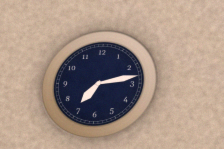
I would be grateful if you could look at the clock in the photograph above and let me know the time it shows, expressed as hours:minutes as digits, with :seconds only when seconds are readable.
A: 7:13
